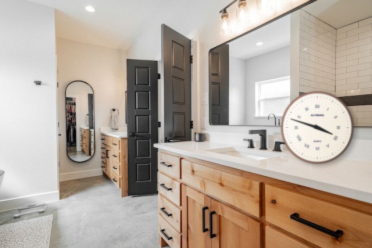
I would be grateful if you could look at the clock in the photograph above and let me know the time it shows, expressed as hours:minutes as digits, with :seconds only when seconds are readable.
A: 3:48
